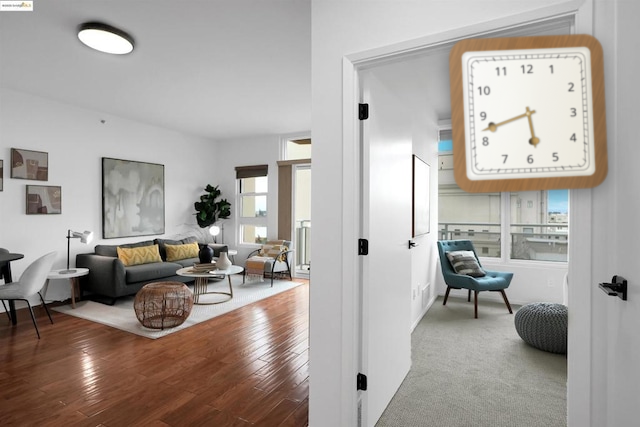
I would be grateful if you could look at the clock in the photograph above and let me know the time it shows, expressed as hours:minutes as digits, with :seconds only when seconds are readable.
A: 5:42
